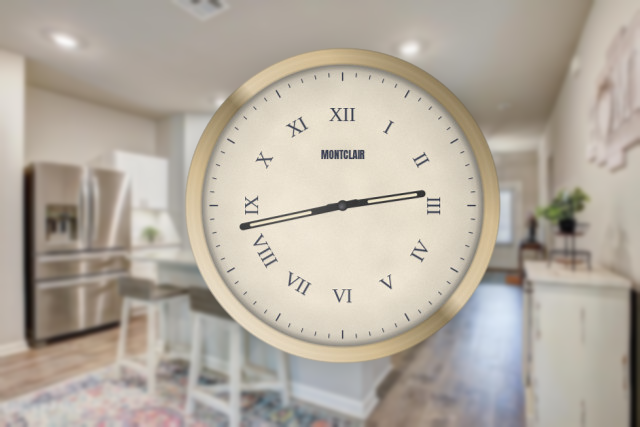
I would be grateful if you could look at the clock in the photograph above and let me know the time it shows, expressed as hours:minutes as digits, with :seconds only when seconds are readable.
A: 2:43
